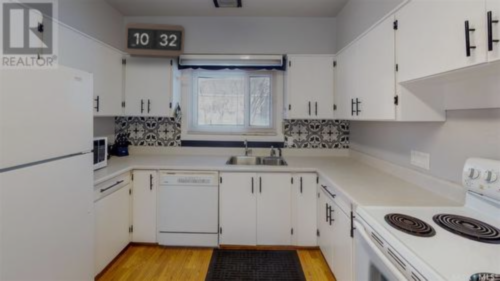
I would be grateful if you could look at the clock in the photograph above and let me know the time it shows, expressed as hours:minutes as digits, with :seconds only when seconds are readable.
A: 10:32
